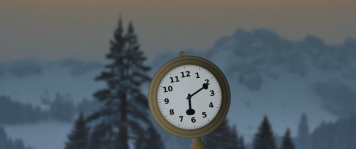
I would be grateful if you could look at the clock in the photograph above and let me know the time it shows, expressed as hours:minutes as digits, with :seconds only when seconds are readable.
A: 6:11
